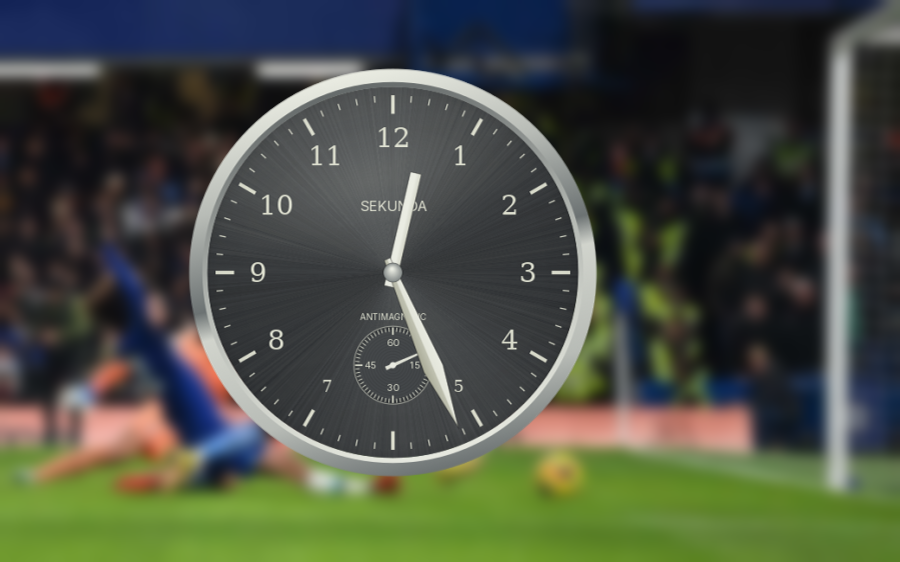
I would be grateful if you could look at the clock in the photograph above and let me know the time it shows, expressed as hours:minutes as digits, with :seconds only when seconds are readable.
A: 12:26:11
